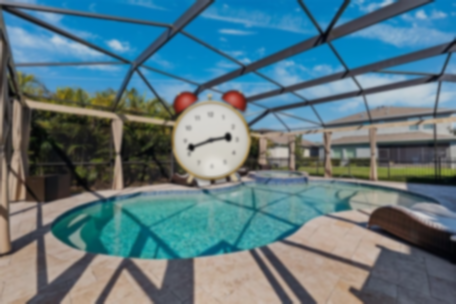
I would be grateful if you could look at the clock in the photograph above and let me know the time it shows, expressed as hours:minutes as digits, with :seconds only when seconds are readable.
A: 2:42
